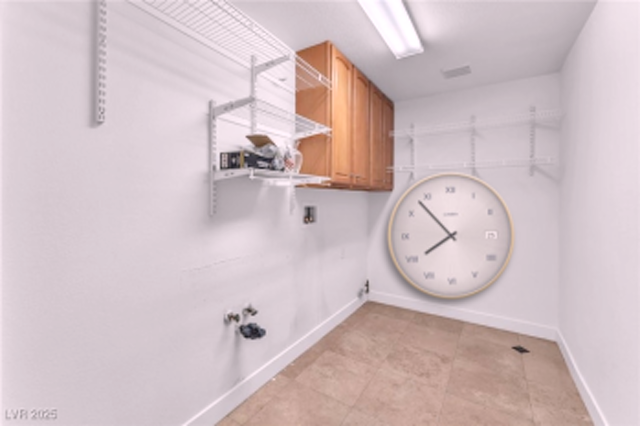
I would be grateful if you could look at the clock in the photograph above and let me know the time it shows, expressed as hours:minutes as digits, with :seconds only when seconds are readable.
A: 7:53
